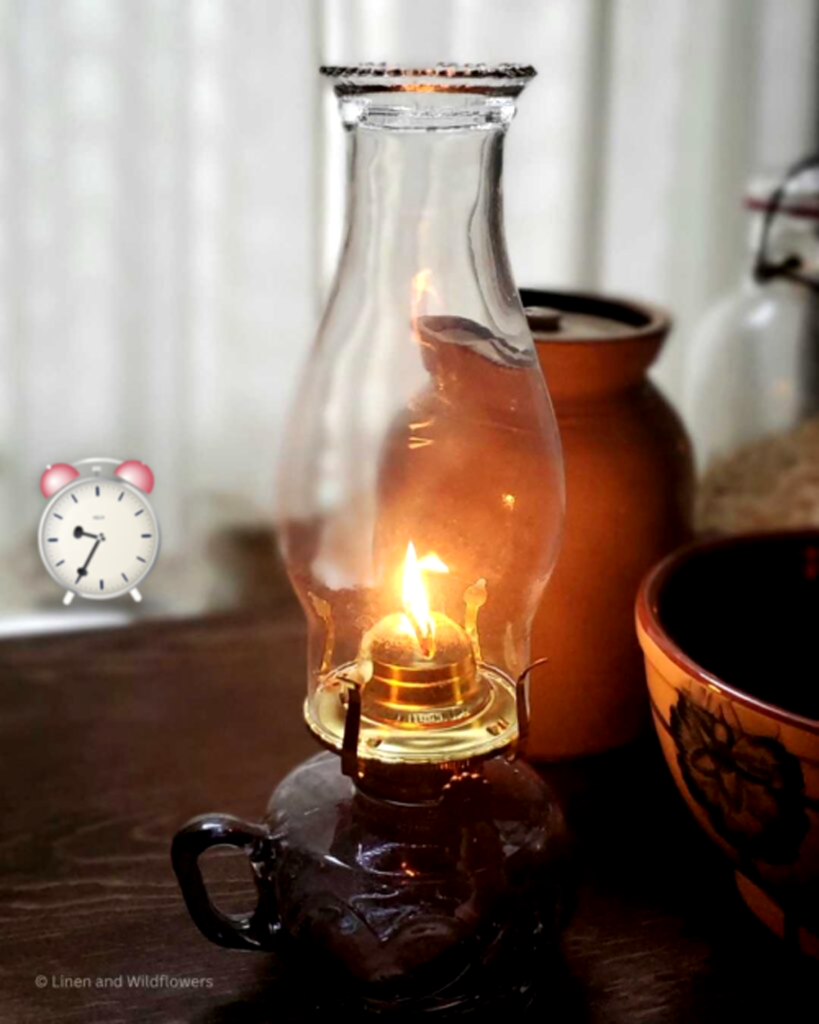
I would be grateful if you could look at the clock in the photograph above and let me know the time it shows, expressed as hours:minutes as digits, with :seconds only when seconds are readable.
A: 9:35
